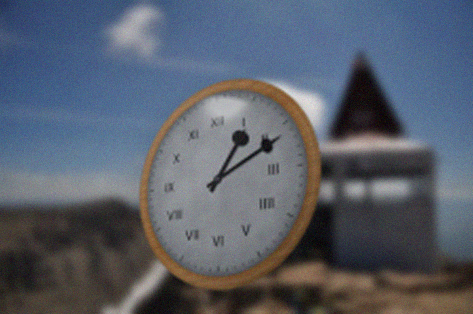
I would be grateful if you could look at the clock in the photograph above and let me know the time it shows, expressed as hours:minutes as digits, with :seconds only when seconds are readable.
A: 1:11
